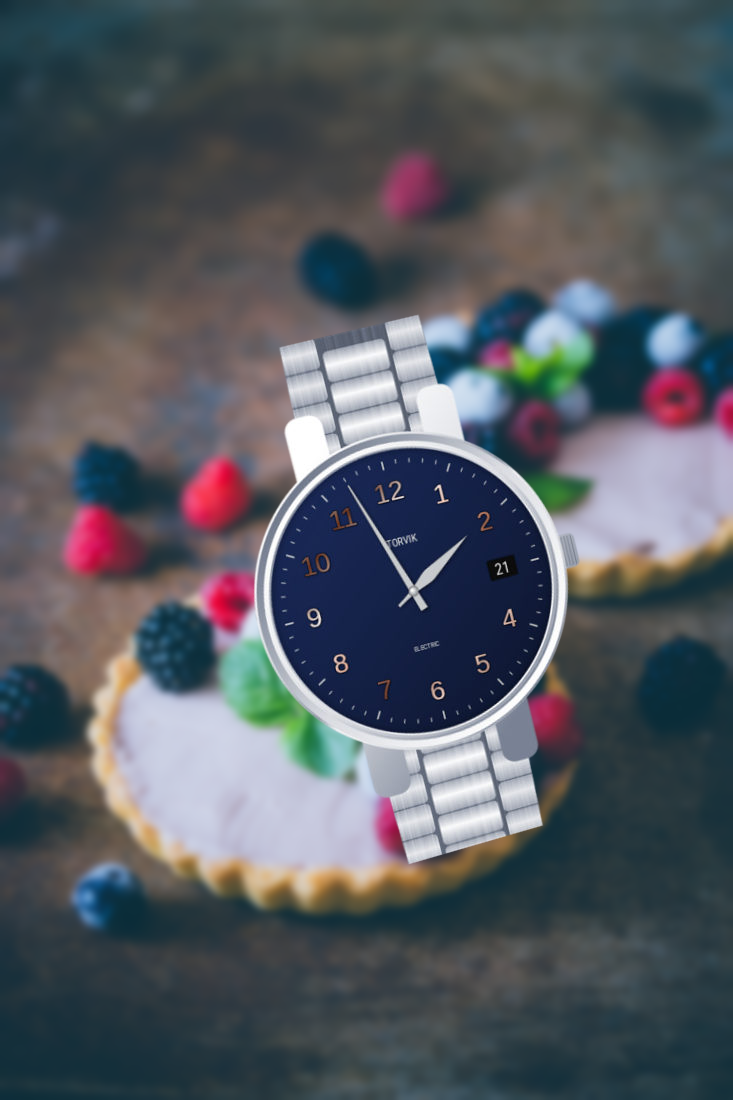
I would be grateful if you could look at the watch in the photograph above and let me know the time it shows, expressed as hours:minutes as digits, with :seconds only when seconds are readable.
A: 1:57
